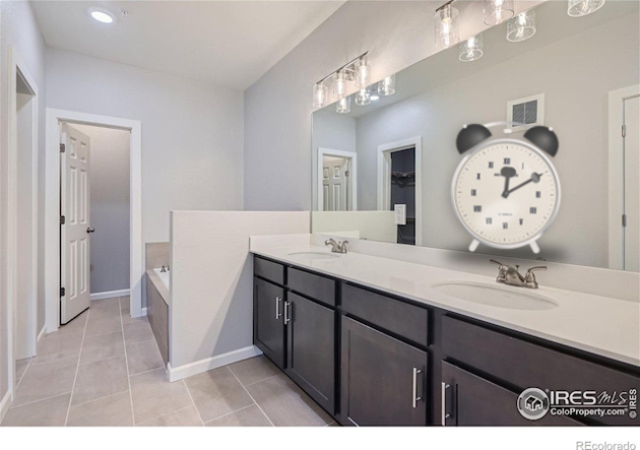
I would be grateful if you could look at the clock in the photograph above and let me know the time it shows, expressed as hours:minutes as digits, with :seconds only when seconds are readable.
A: 12:10
